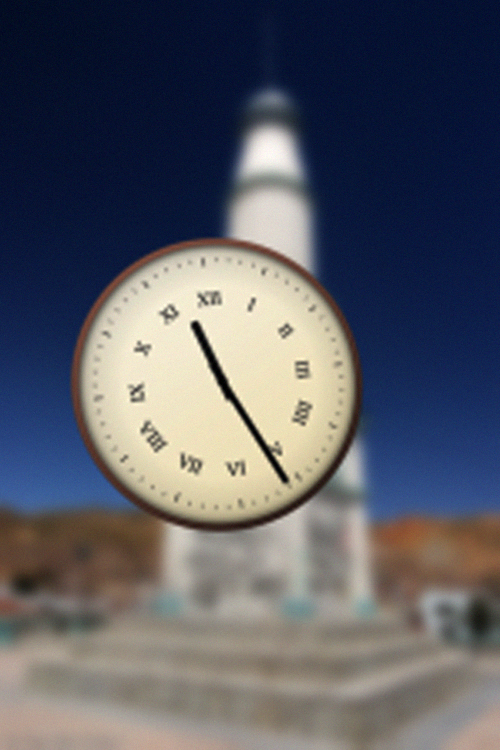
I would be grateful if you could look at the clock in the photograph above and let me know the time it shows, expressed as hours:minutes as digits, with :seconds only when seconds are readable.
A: 11:26
